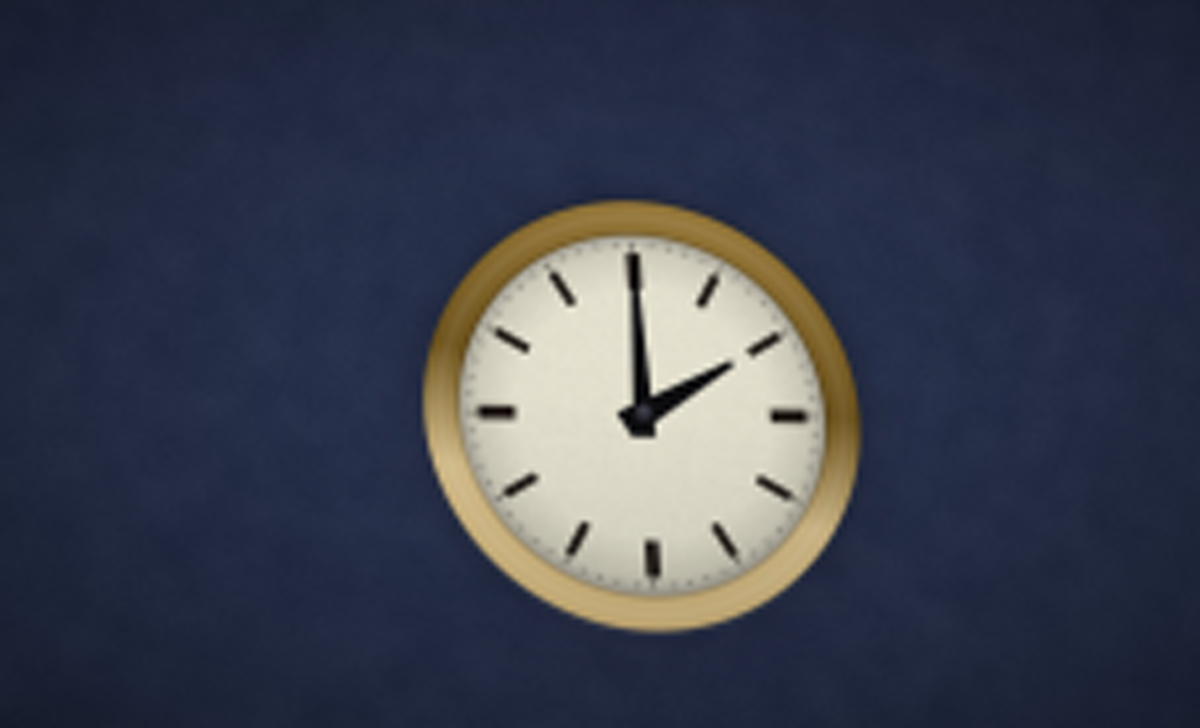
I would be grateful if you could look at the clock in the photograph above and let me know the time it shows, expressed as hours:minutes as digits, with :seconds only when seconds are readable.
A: 2:00
